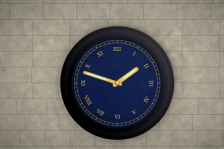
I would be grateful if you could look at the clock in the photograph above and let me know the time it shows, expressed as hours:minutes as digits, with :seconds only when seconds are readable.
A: 1:48
